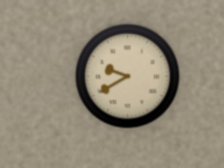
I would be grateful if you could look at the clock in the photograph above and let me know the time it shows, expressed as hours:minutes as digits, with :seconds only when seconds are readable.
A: 9:40
